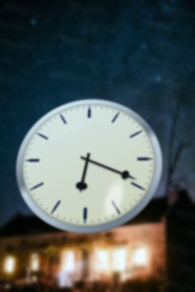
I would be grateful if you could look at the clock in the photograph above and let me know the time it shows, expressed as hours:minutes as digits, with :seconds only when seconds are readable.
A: 6:19
